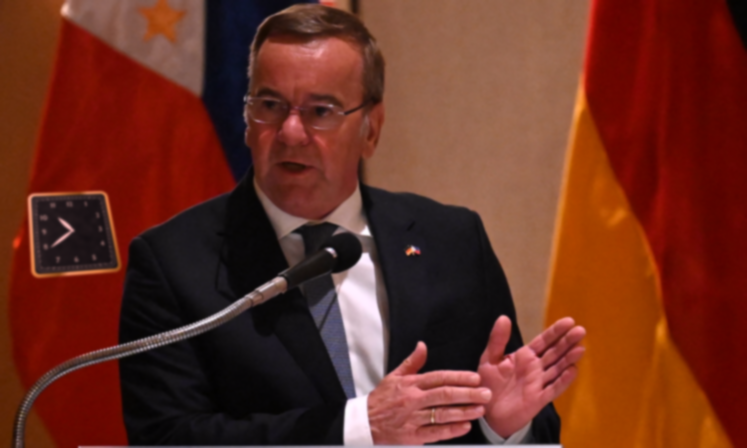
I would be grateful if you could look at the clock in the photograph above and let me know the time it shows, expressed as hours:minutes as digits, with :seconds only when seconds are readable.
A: 10:39
